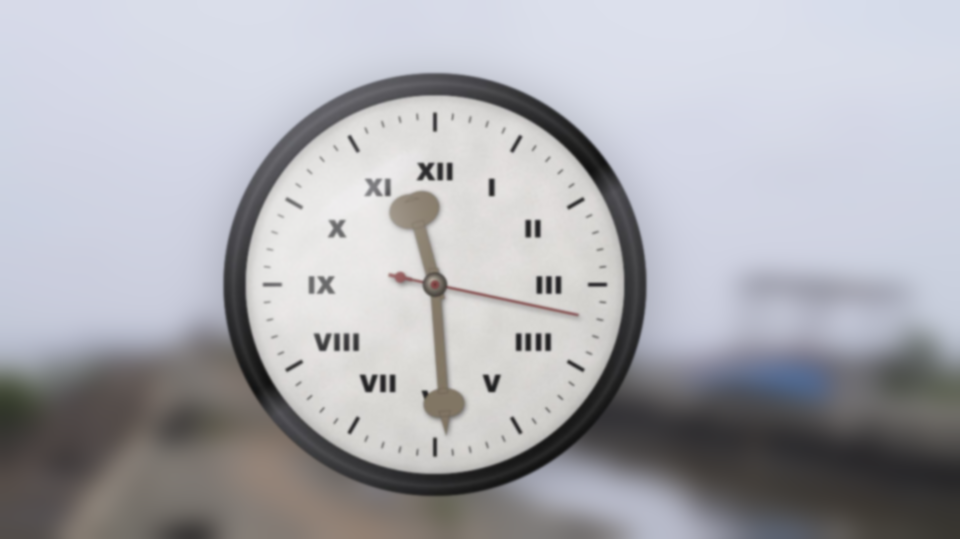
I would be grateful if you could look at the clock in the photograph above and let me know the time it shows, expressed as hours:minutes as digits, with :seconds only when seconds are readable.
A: 11:29:17
